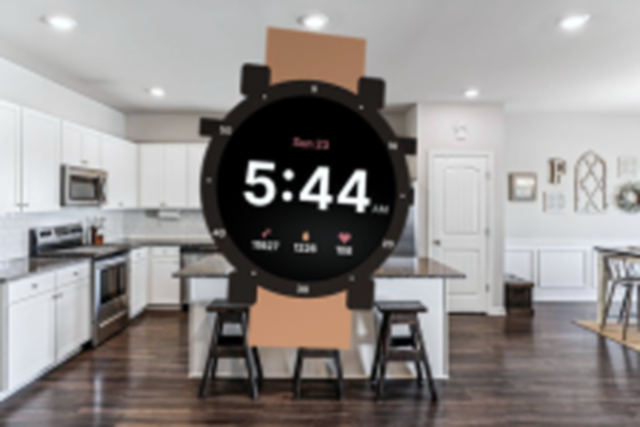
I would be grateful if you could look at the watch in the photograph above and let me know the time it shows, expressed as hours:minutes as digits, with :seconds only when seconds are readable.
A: 5:44
